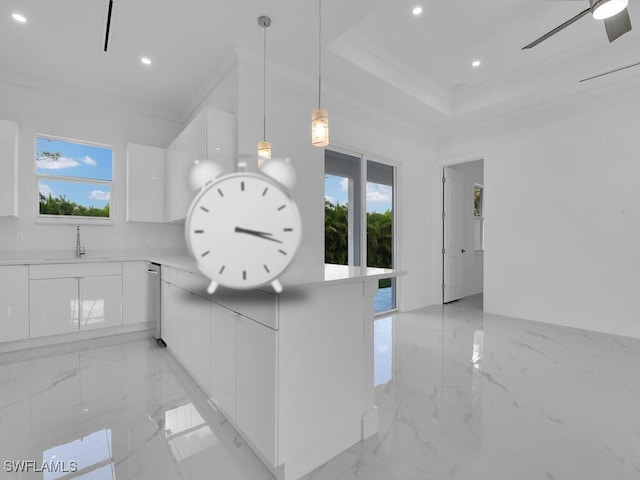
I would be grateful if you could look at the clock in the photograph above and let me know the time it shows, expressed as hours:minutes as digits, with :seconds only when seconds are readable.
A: 3:18
